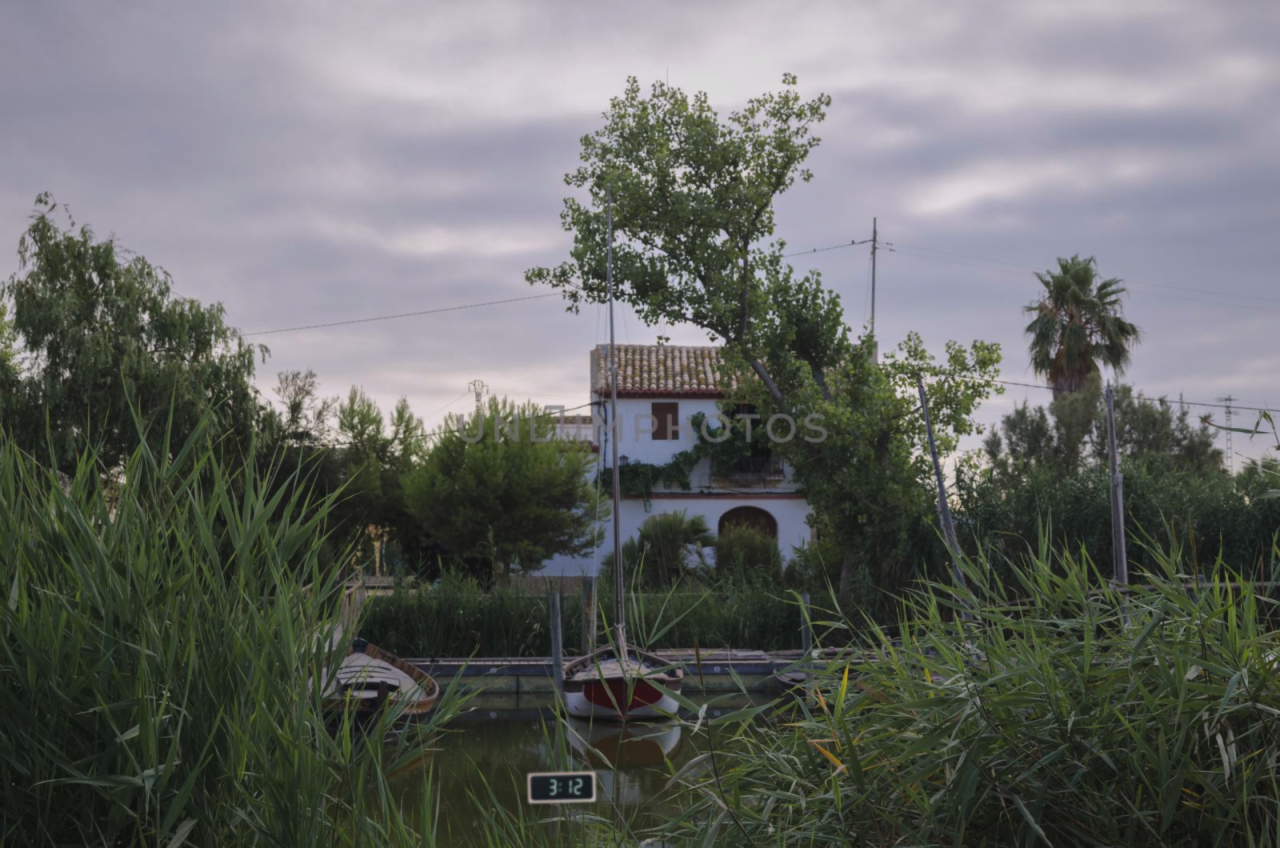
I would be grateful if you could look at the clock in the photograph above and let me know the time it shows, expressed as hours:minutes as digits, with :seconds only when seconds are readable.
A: 3:12
